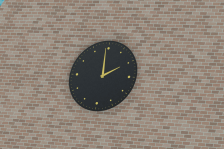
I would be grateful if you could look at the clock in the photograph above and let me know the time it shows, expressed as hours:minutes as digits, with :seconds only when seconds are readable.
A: 1:59
